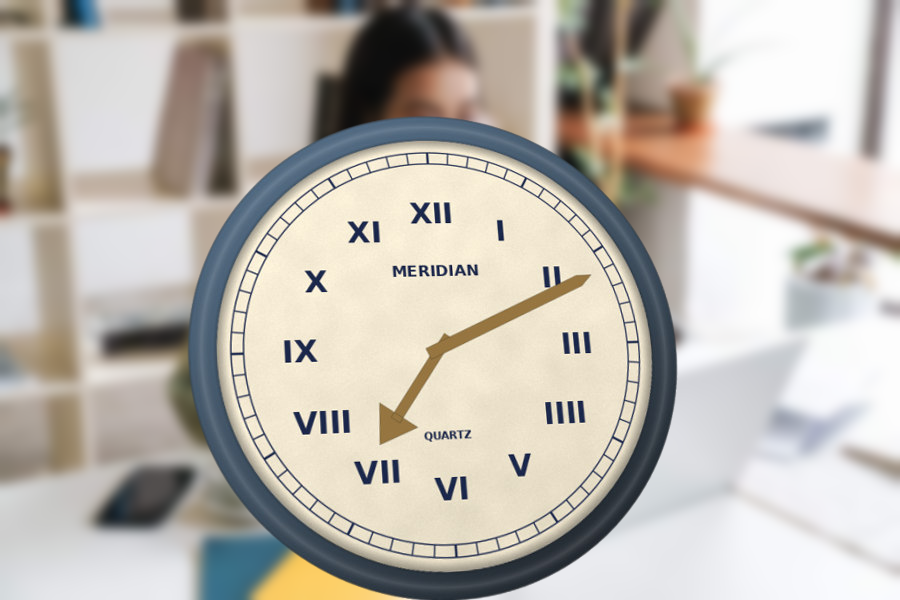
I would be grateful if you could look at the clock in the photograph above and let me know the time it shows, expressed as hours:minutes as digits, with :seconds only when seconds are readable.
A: 7:11
